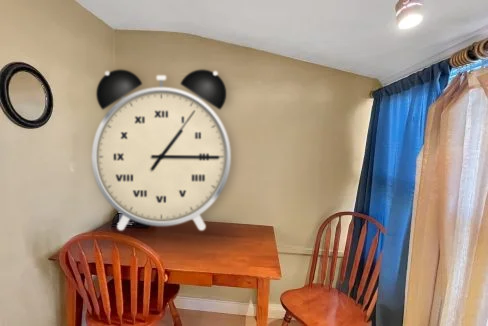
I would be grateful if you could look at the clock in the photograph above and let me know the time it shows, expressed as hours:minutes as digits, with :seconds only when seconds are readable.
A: 1:15:06
